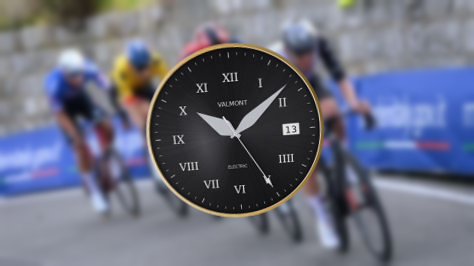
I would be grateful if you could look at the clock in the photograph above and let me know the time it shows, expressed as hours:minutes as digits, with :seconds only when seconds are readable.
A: 10:08:25
